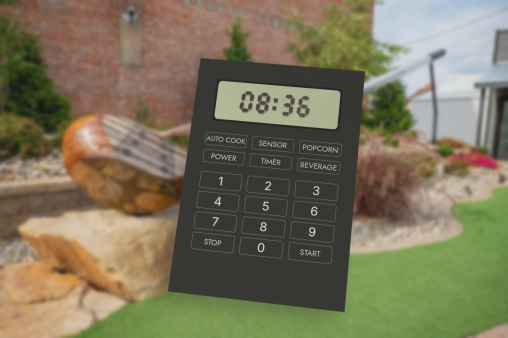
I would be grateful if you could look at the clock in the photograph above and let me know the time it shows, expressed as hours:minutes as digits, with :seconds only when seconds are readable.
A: 8:36
